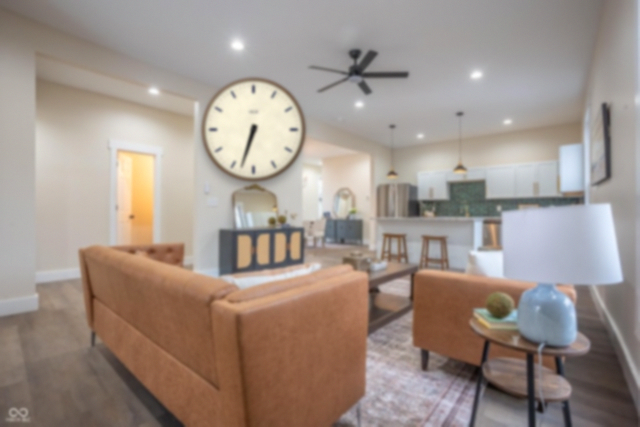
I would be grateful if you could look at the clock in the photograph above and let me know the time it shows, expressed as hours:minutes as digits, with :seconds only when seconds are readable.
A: 6:33
